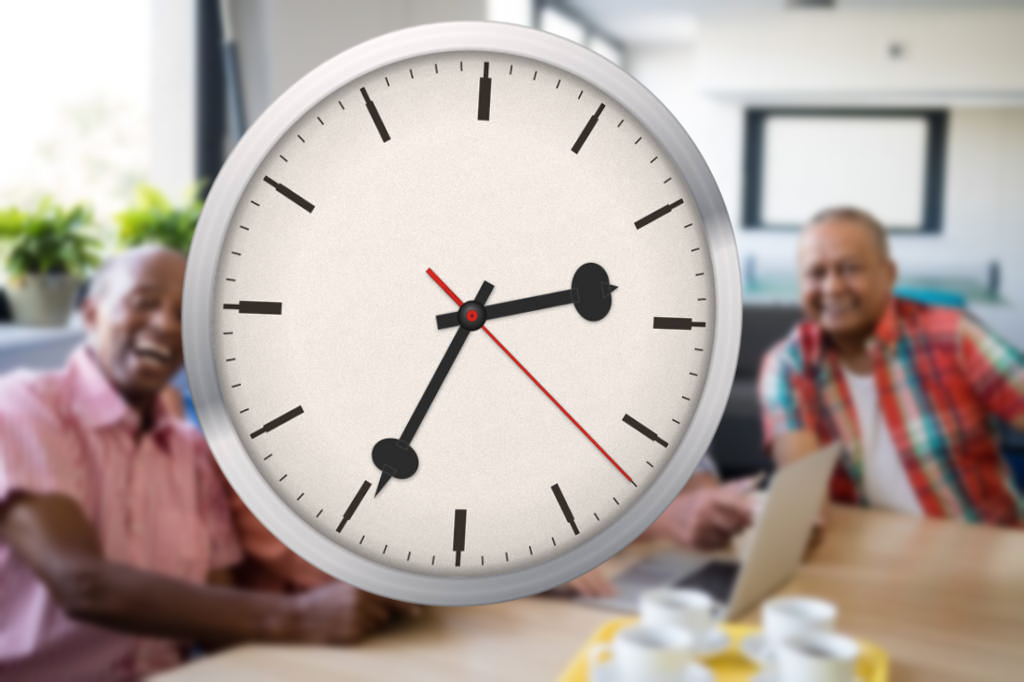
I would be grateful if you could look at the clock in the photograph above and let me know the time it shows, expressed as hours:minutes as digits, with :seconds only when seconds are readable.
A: 2:34:22
